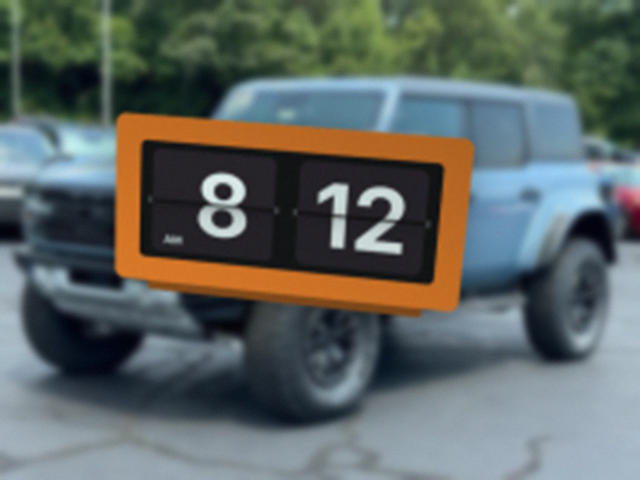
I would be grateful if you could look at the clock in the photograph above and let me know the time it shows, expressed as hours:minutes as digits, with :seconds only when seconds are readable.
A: 8:12
